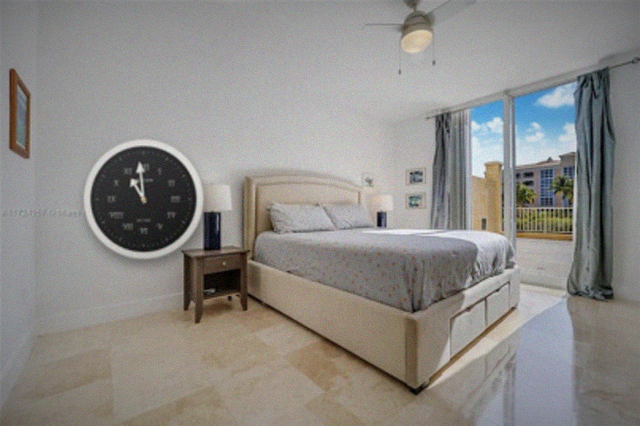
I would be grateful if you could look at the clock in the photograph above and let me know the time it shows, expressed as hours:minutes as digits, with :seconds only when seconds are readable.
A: 10:59
